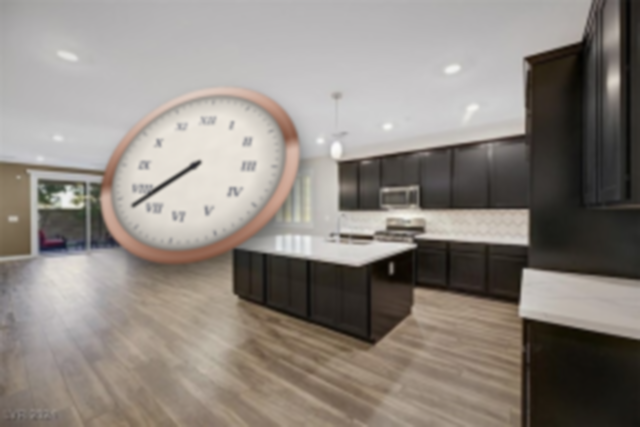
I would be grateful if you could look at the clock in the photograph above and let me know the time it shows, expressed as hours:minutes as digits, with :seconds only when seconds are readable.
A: 7:38
